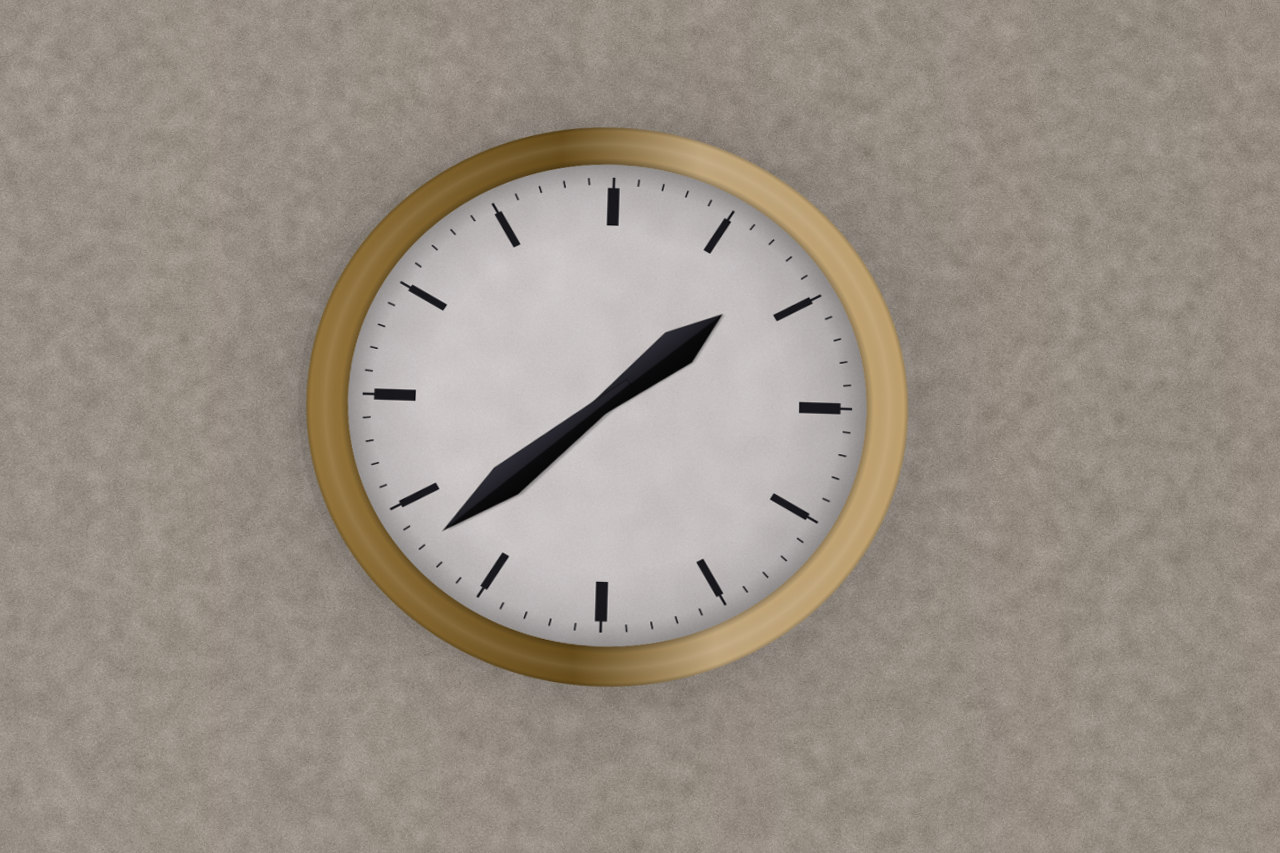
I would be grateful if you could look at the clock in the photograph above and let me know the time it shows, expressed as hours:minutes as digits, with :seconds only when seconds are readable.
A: 1:38
